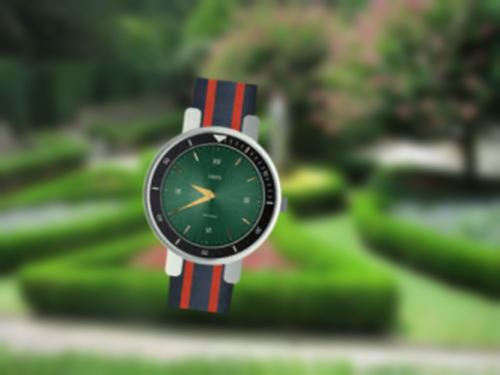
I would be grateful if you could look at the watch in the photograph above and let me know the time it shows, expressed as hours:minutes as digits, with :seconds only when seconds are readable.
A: 9:40
